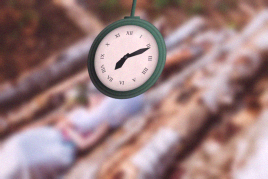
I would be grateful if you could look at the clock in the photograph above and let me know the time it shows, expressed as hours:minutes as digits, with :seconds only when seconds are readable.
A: 7:11
